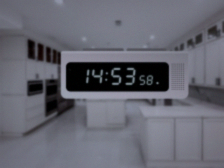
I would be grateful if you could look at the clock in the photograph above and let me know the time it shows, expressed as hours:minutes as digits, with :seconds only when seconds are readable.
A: 14:53:58
